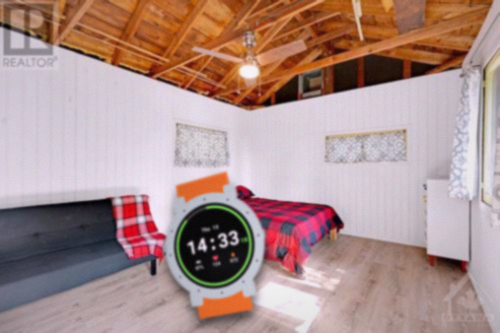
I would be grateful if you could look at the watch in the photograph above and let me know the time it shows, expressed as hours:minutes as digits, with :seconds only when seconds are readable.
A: 14:33
